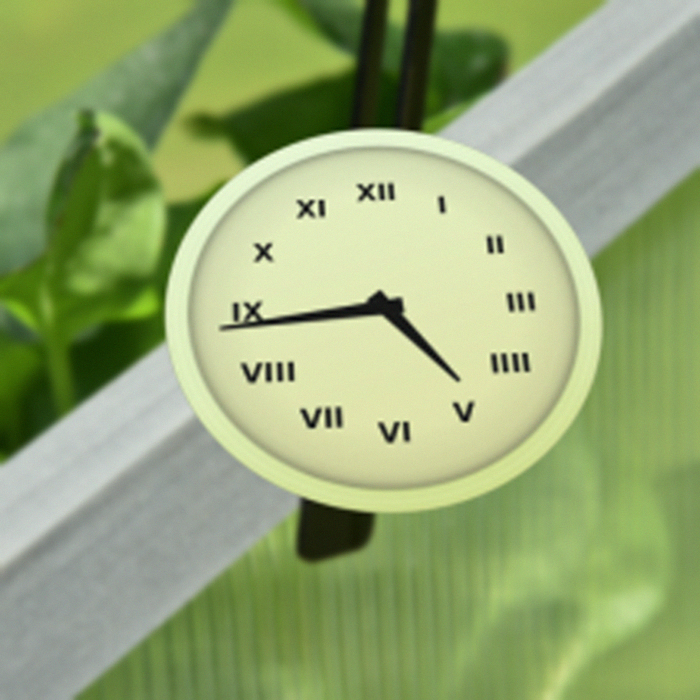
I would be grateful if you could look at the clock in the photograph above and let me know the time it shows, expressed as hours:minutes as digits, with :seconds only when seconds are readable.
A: 4:44
